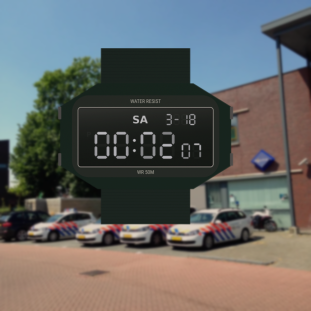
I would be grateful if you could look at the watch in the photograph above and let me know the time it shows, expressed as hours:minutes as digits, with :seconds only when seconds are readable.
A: 0:02:07
